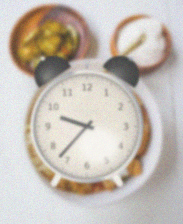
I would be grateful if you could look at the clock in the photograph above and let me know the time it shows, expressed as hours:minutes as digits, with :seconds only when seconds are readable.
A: 9:37
